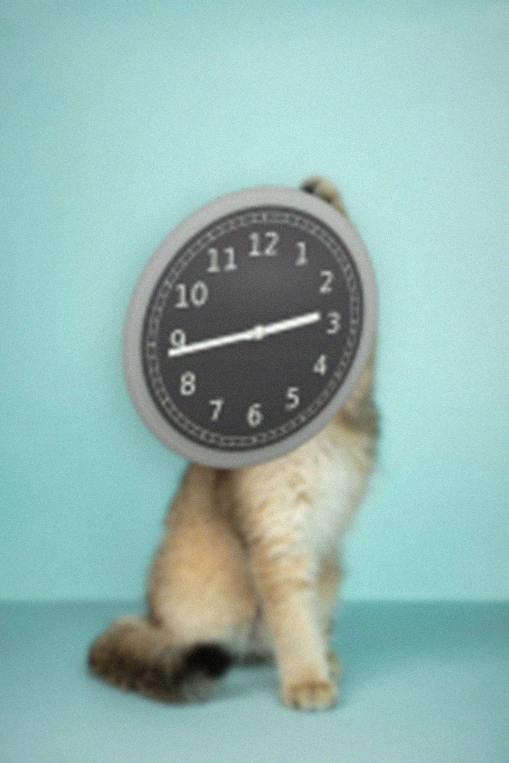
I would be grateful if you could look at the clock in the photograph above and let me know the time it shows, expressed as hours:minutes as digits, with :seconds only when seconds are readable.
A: 2:44
